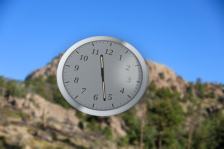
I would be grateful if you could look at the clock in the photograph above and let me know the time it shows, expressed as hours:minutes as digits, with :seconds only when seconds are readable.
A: 11:27
